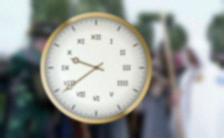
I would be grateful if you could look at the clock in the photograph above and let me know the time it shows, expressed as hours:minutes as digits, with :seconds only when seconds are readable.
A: 9:39
